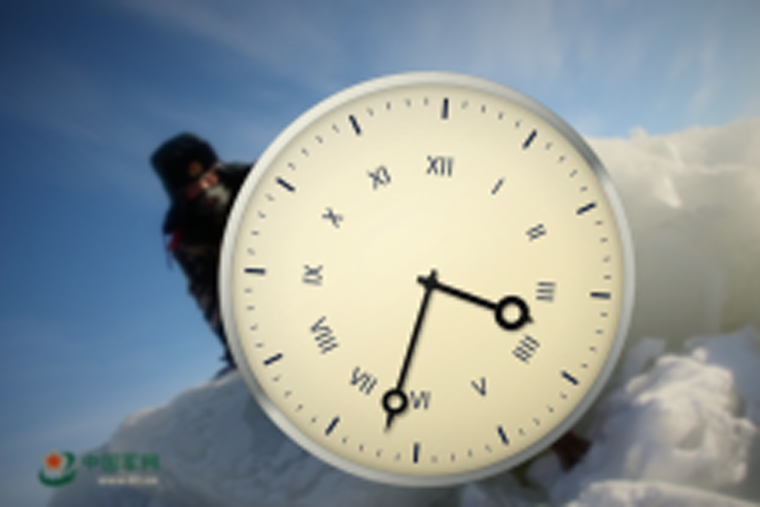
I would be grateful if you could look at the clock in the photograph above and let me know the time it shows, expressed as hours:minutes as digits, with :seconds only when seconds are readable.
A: 3:32
